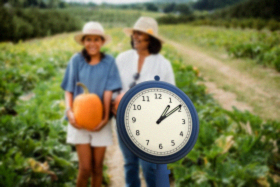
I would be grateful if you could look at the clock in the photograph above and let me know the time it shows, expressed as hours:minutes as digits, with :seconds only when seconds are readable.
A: 1:09
